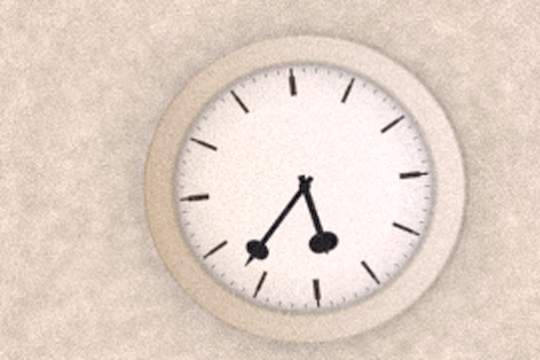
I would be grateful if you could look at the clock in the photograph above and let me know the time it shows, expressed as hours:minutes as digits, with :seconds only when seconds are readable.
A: 5:37
